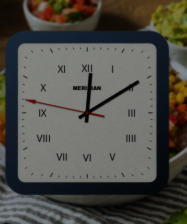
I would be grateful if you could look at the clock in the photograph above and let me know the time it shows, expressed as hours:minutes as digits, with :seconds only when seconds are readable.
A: 12:09:47
